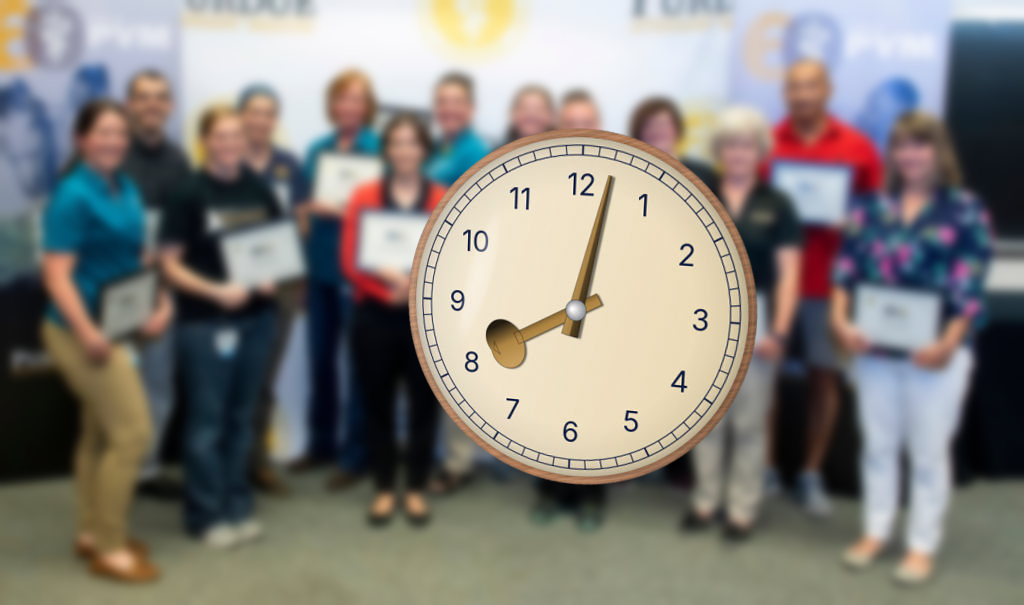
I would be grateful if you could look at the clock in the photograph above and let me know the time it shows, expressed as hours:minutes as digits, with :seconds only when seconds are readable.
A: 8:02
